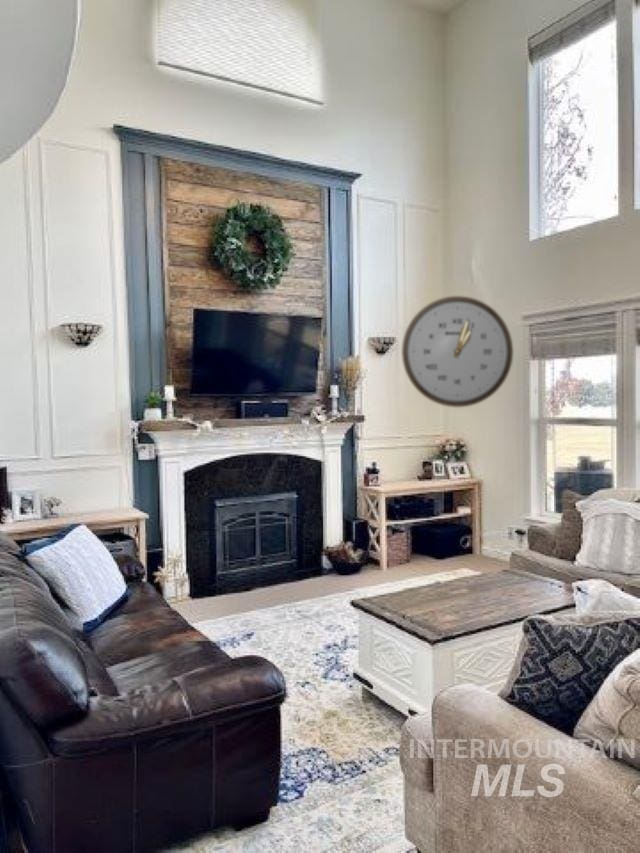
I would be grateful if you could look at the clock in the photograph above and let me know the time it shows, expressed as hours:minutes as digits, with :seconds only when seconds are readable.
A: 1:03
